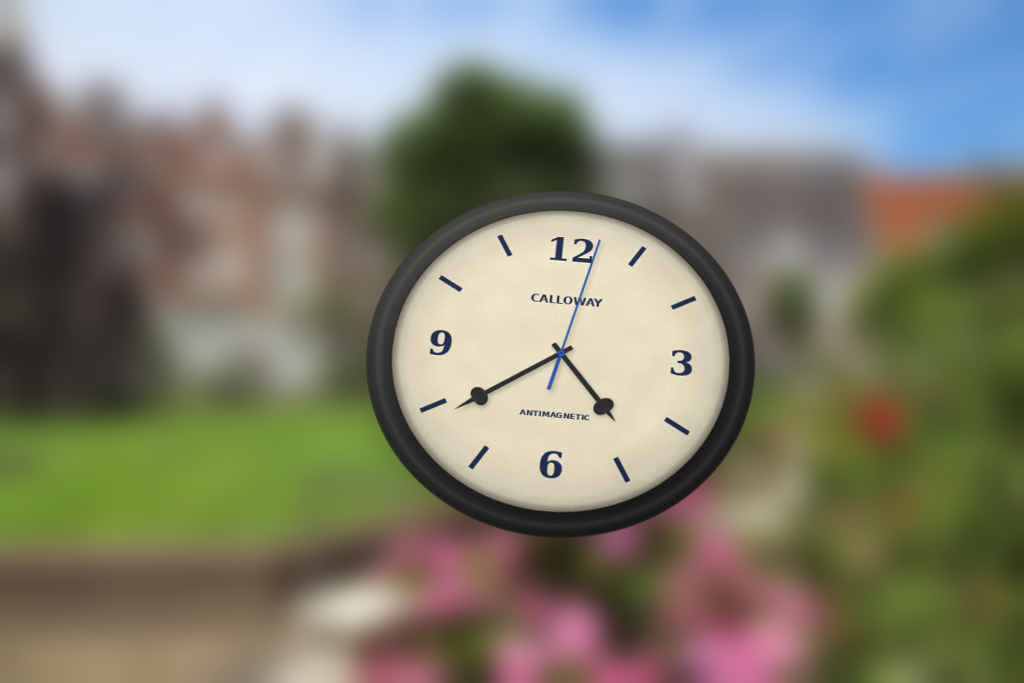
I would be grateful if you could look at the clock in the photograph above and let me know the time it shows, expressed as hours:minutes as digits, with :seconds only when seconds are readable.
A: 4:39:02
